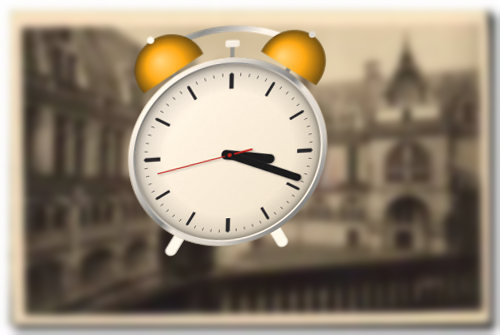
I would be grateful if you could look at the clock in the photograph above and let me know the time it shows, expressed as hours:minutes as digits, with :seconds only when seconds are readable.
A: 3:18:43
